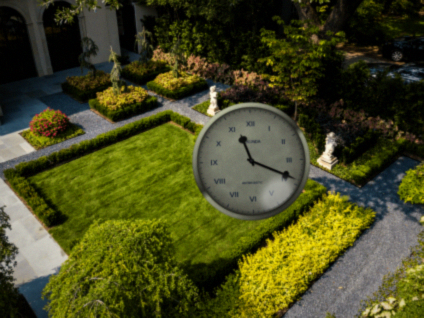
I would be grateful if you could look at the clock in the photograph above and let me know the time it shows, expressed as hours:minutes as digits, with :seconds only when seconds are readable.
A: 11:19
